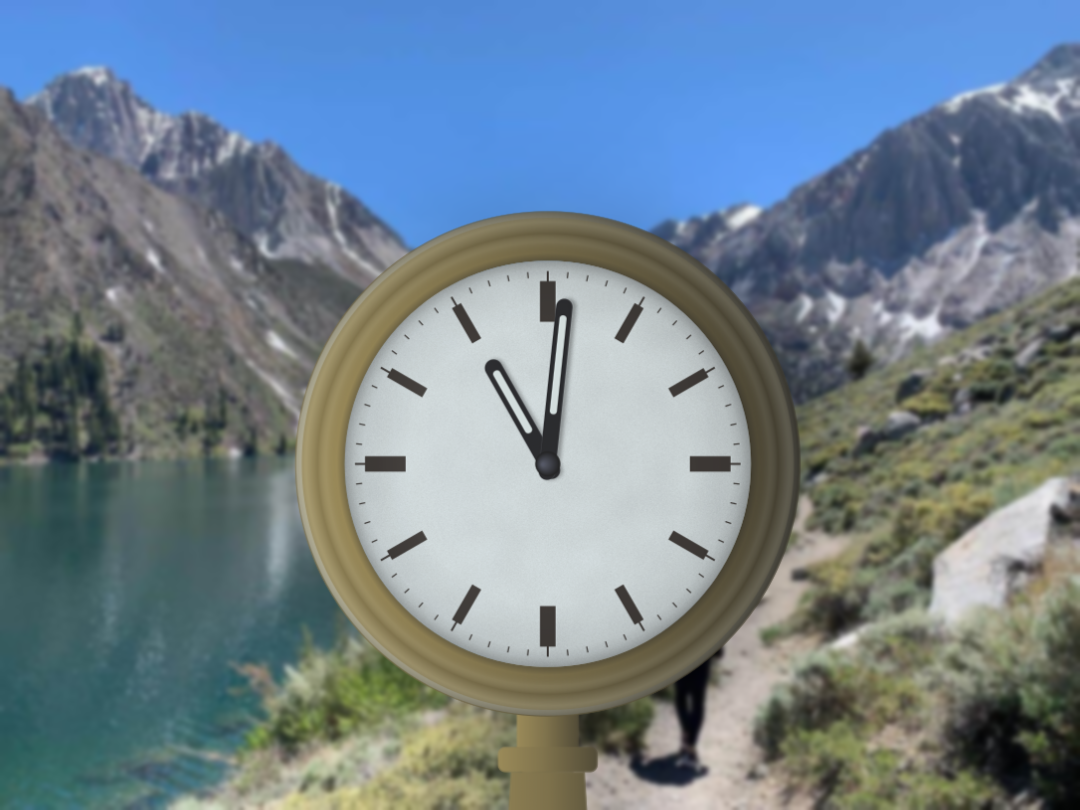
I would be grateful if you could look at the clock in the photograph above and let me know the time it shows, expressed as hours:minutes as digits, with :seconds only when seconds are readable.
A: 11:01
